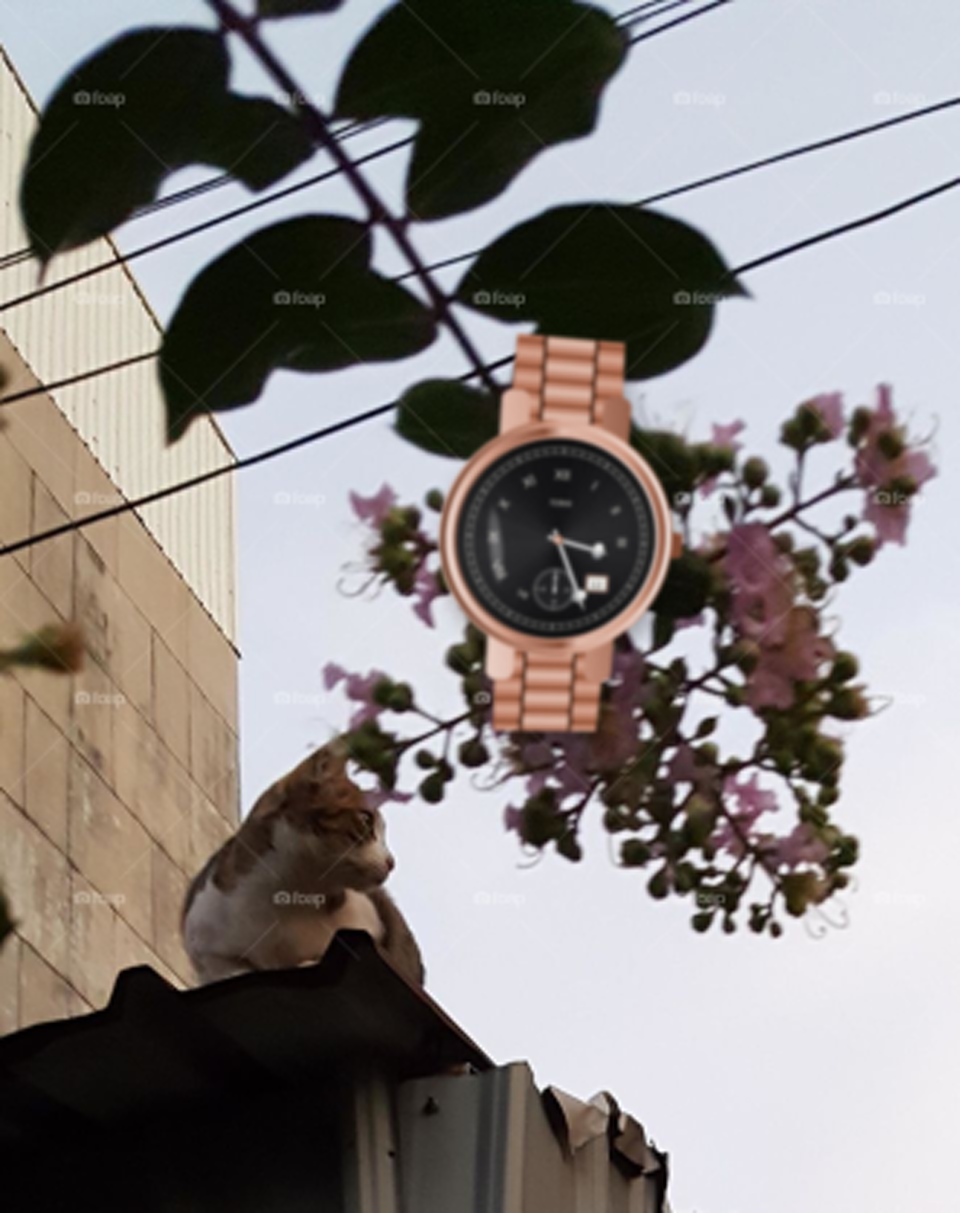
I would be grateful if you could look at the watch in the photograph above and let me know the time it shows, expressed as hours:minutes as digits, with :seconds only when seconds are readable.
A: 3:26
